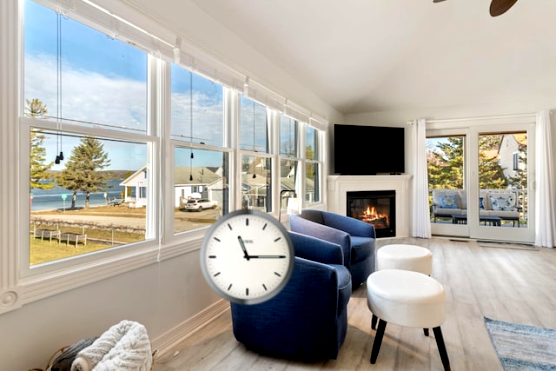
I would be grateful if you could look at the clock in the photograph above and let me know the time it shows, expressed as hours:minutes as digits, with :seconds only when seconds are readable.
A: 11:15
